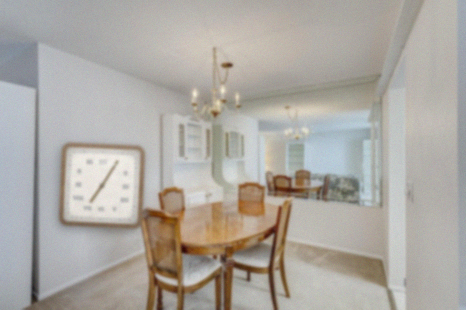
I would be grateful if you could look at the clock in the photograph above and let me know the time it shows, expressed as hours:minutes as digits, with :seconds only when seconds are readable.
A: 7:05
